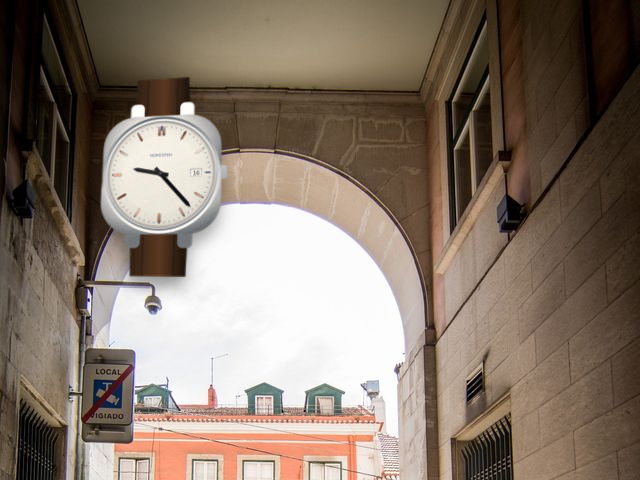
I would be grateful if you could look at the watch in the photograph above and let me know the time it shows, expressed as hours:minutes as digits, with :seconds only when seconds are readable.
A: 9:23
